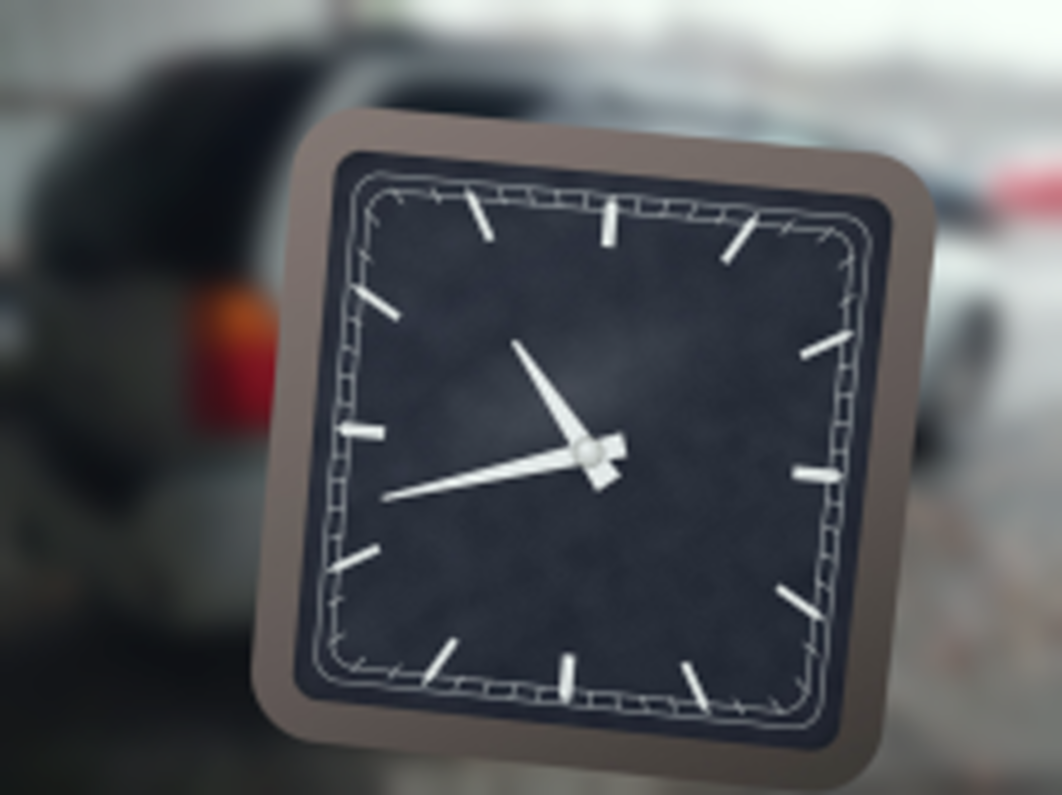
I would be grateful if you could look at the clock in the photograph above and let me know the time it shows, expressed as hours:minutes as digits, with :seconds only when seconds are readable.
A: 10:42
